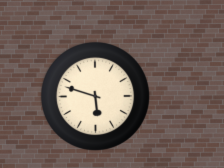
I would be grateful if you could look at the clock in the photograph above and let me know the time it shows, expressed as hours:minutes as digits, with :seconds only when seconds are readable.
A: 5:48
